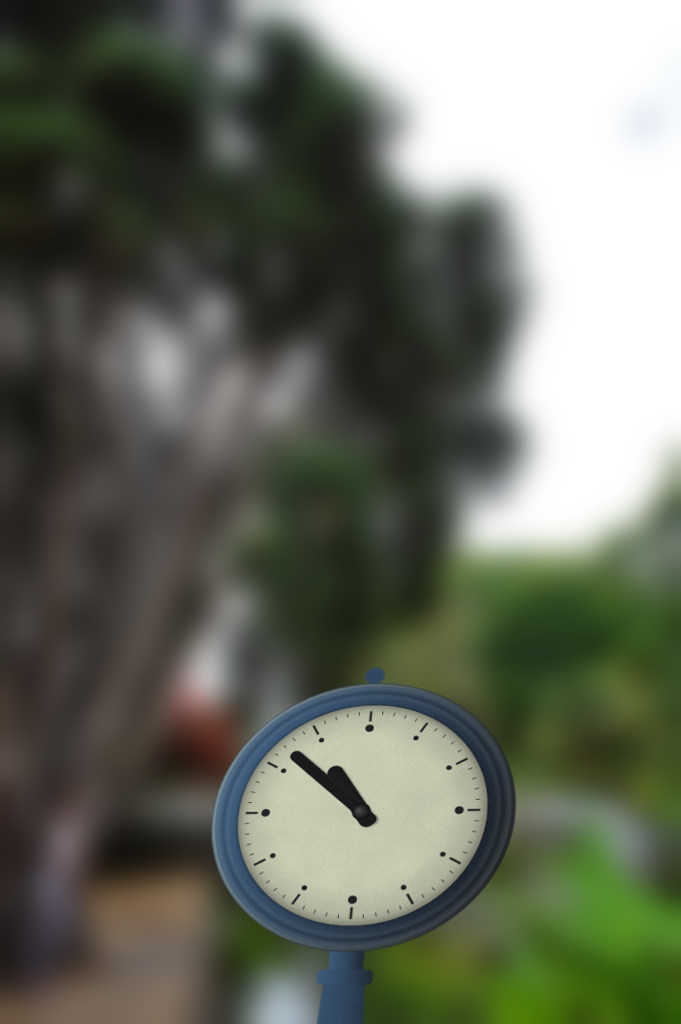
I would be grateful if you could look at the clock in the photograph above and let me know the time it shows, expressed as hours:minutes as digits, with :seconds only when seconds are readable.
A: 10:52
